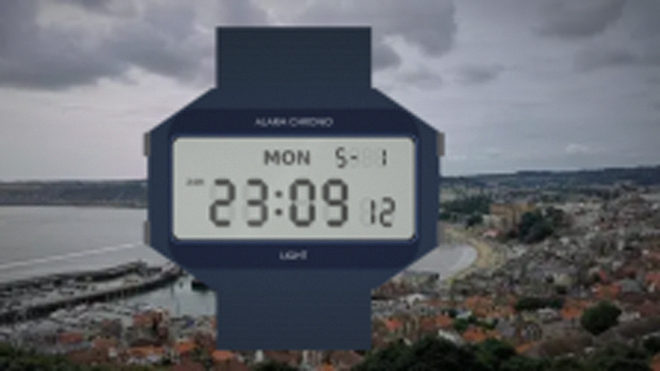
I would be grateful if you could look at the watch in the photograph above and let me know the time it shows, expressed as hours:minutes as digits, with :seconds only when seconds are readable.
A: 23:09:12
